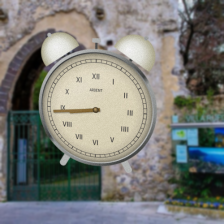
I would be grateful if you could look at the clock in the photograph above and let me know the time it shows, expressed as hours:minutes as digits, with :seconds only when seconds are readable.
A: 8:44
